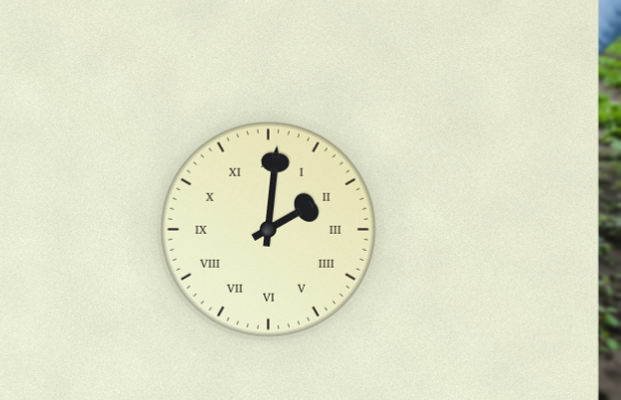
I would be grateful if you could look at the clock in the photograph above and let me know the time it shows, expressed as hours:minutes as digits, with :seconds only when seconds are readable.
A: 2:01
